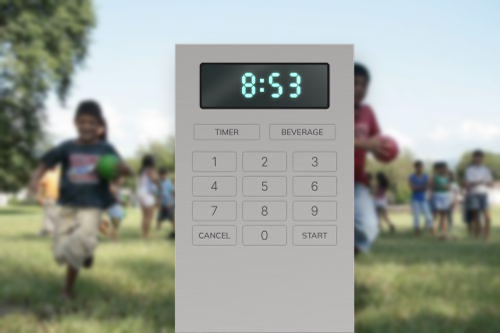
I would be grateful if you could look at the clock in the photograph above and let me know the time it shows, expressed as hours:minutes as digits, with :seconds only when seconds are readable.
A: 8:53
